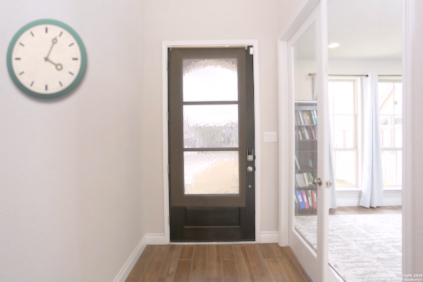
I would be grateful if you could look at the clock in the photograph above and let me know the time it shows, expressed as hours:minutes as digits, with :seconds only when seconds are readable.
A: 4:04
